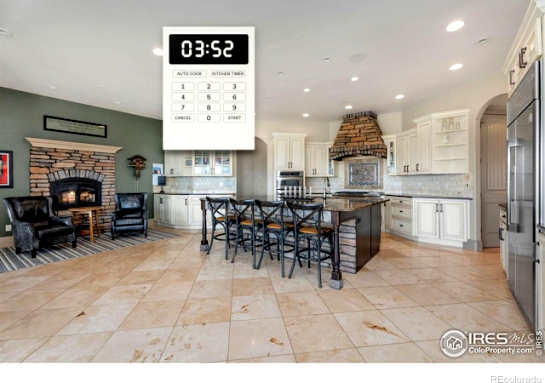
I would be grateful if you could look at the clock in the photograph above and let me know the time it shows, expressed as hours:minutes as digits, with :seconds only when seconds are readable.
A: 3:52
